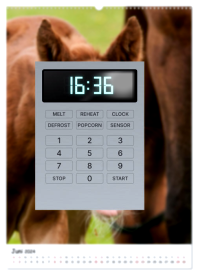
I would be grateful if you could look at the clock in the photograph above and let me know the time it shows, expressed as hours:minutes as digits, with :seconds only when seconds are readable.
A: 16:36
